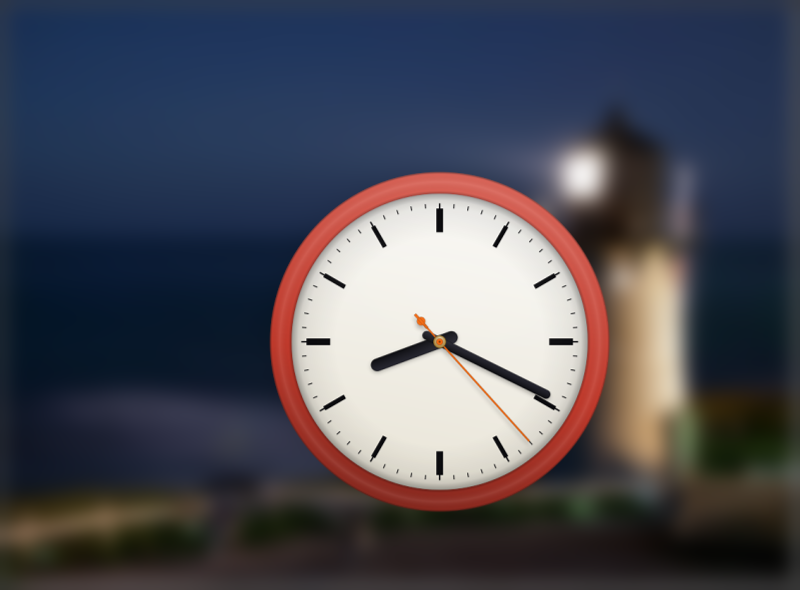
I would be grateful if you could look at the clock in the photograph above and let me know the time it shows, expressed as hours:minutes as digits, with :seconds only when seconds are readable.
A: 8:19:23
